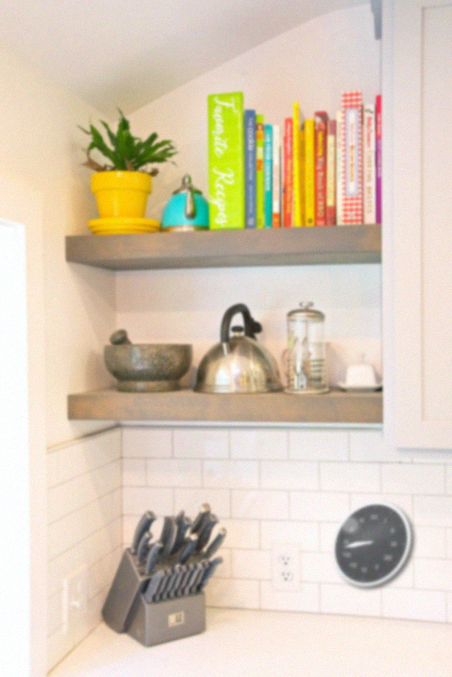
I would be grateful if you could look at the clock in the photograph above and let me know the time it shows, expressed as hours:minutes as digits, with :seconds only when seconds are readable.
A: 8:43
